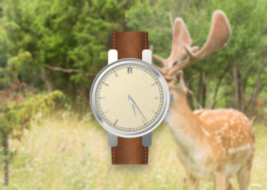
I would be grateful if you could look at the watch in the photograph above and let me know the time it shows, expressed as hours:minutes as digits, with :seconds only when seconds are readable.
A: 5:24
